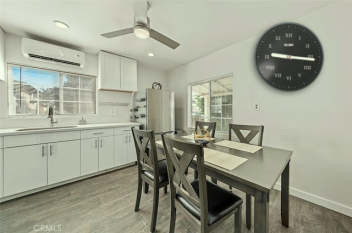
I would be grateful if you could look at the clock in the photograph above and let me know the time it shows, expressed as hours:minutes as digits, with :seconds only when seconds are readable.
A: 9:16
